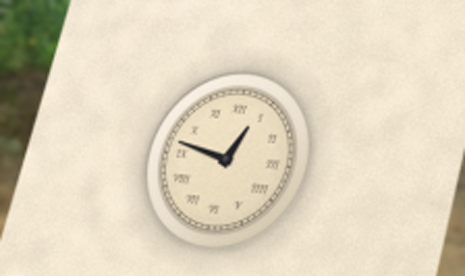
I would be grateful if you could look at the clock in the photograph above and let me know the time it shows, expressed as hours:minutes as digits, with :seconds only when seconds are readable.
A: 12:47
